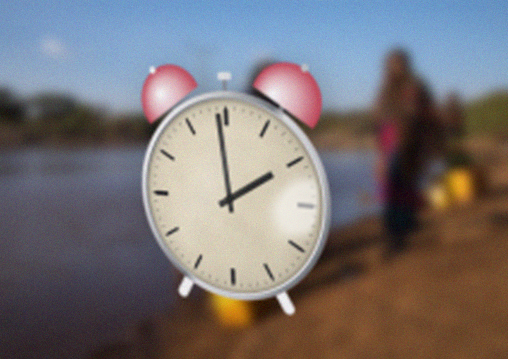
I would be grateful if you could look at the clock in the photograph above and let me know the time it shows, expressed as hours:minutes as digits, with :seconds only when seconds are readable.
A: 1:59
